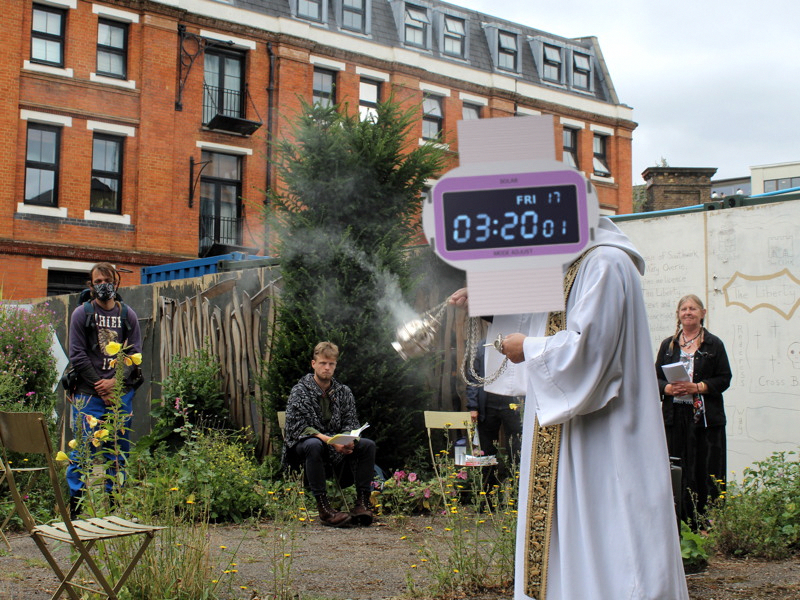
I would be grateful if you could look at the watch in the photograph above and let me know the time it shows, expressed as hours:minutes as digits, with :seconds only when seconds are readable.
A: 3:20:01
